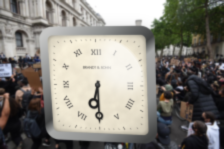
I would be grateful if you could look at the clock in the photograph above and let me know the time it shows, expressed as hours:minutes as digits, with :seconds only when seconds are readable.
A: 6:30
